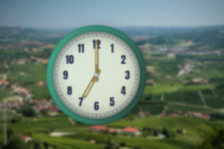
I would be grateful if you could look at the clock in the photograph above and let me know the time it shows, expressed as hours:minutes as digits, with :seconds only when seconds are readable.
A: 7:00
